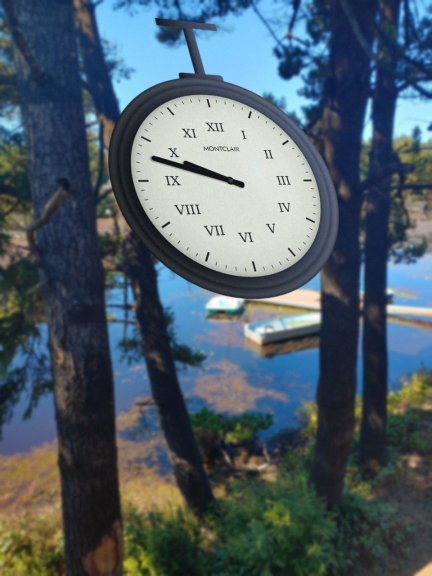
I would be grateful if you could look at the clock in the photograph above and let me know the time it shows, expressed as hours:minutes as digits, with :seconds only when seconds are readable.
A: 9:48
